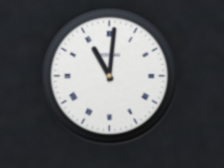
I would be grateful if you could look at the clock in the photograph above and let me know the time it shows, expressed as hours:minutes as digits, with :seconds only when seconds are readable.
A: 11:01
